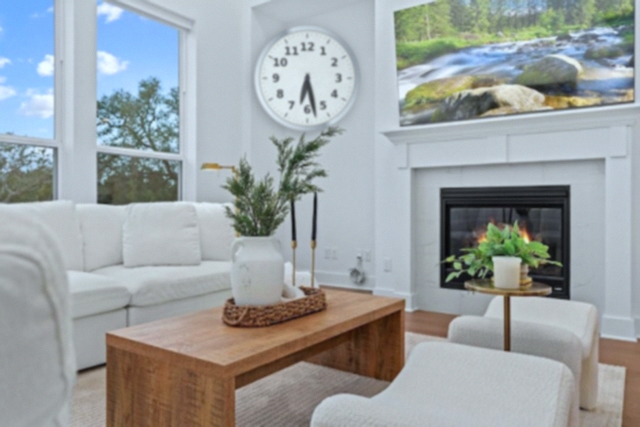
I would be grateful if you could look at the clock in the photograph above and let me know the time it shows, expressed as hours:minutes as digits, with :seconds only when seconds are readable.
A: 6:28
